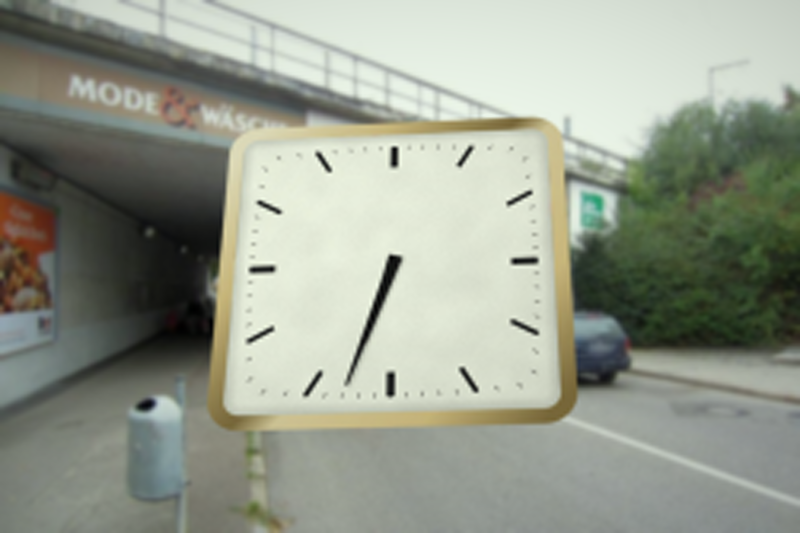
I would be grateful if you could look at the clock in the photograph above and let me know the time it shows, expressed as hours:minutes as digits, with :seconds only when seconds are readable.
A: 6:33
